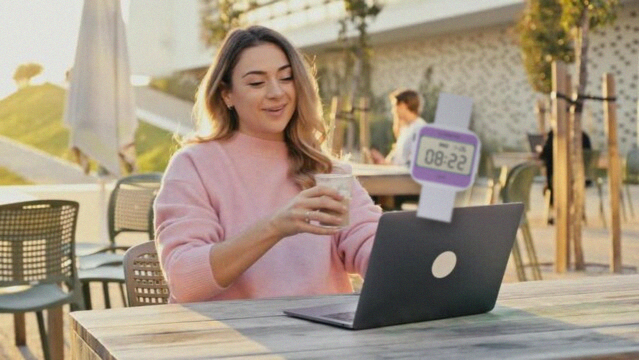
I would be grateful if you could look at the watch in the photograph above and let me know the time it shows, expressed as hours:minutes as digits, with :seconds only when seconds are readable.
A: 8:22
